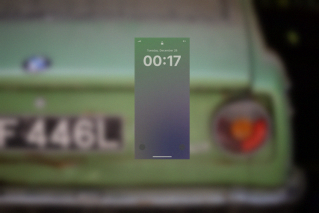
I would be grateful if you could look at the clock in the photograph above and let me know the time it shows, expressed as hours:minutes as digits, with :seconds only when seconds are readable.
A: 0:17
